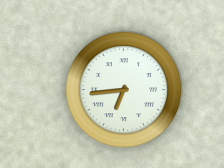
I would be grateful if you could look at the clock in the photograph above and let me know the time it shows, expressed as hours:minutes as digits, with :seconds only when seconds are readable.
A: 6:44
